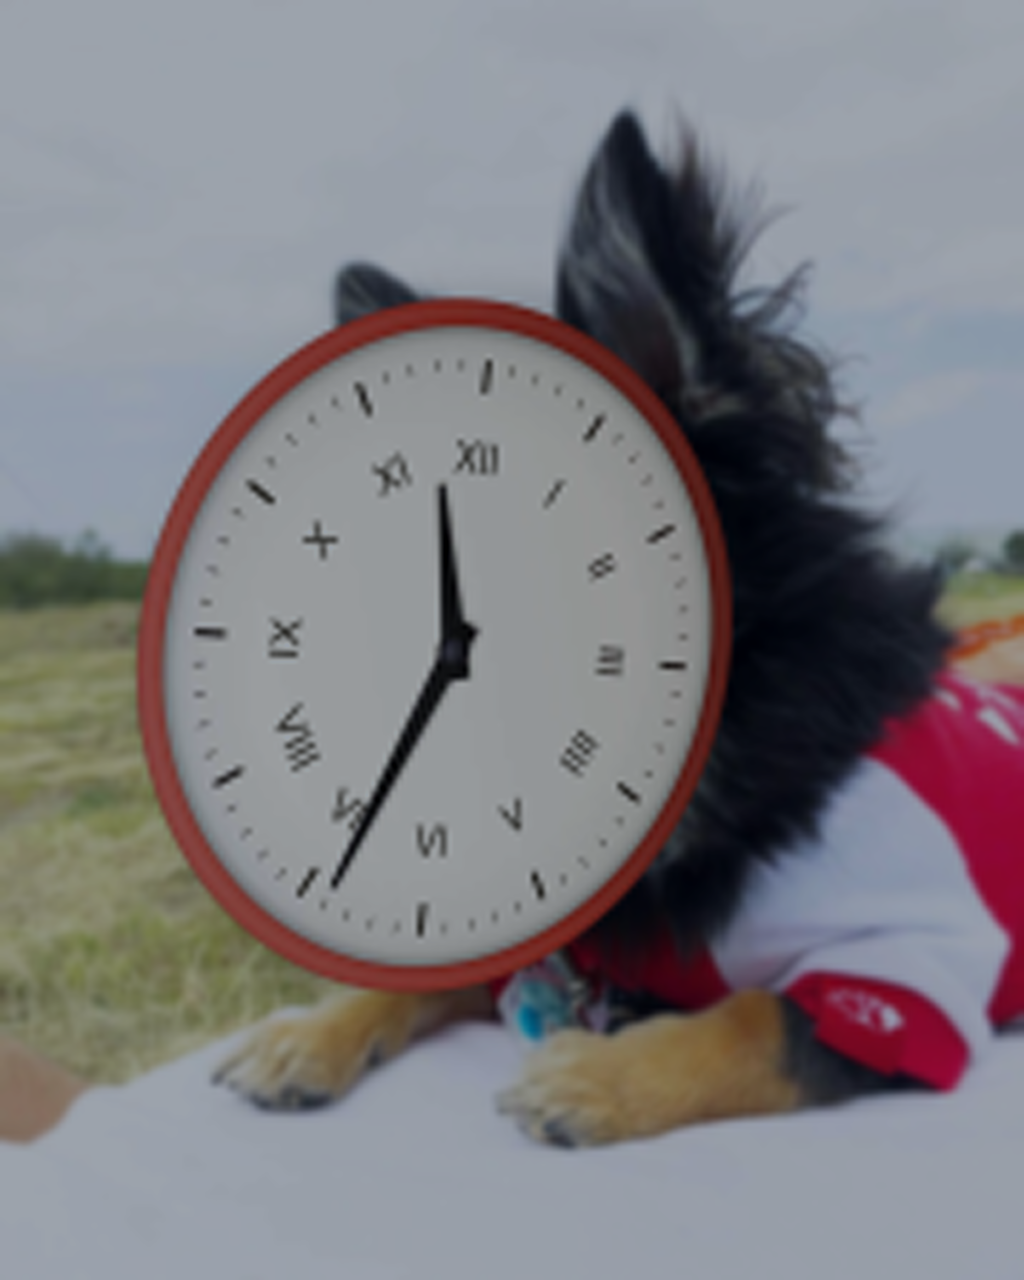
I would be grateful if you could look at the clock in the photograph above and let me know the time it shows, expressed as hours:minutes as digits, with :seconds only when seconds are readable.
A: 11:34
